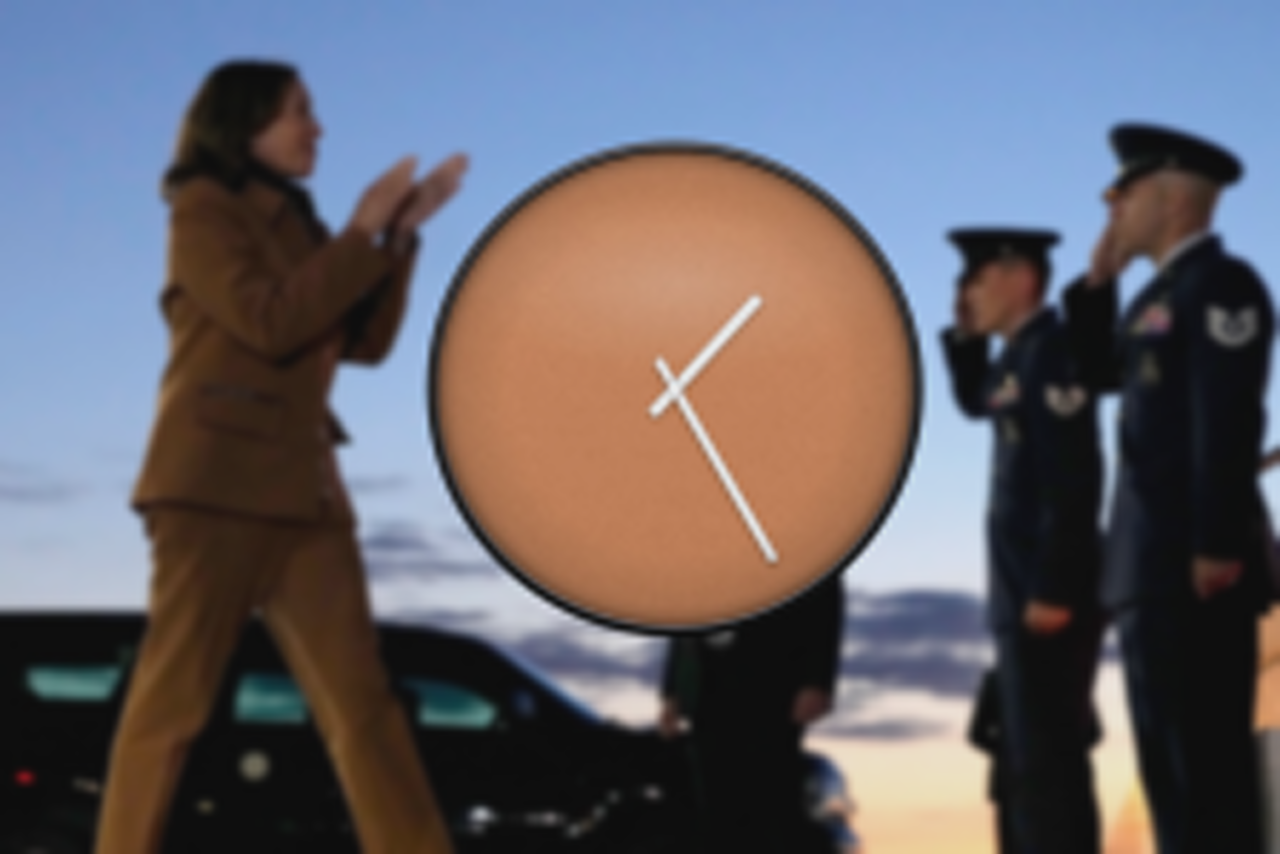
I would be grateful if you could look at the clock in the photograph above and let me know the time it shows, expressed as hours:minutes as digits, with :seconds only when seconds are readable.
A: 1:25
